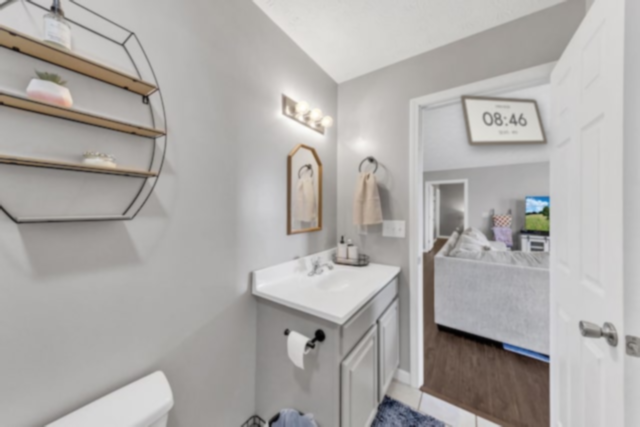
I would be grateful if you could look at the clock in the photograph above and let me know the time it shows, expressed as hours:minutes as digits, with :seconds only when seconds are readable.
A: 8:46
